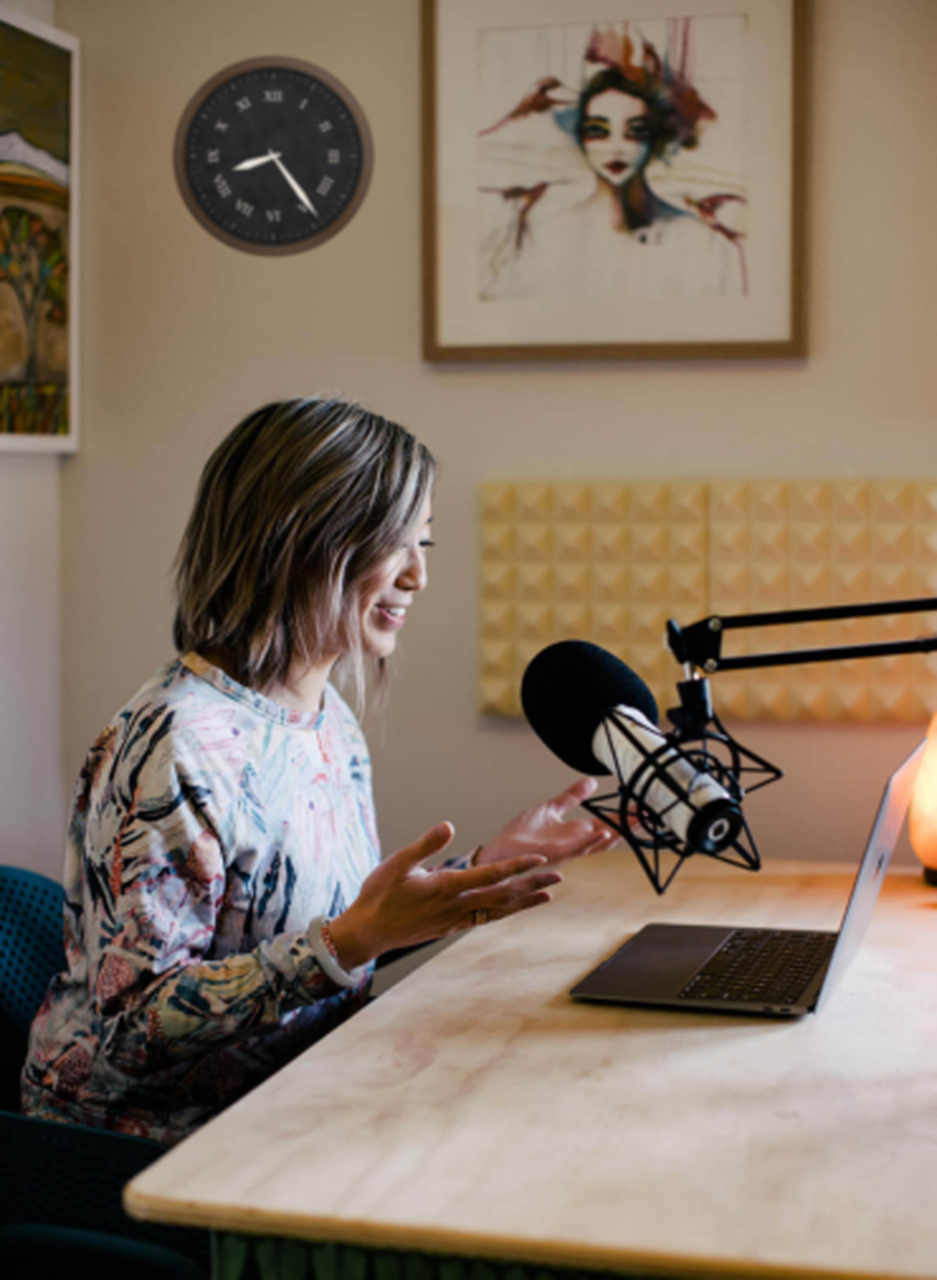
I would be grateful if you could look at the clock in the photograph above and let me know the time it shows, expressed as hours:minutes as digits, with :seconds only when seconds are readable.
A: 8:24
